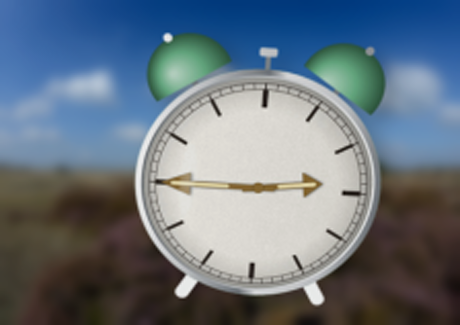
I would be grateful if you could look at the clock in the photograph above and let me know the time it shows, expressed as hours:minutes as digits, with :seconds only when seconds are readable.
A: 2:45
